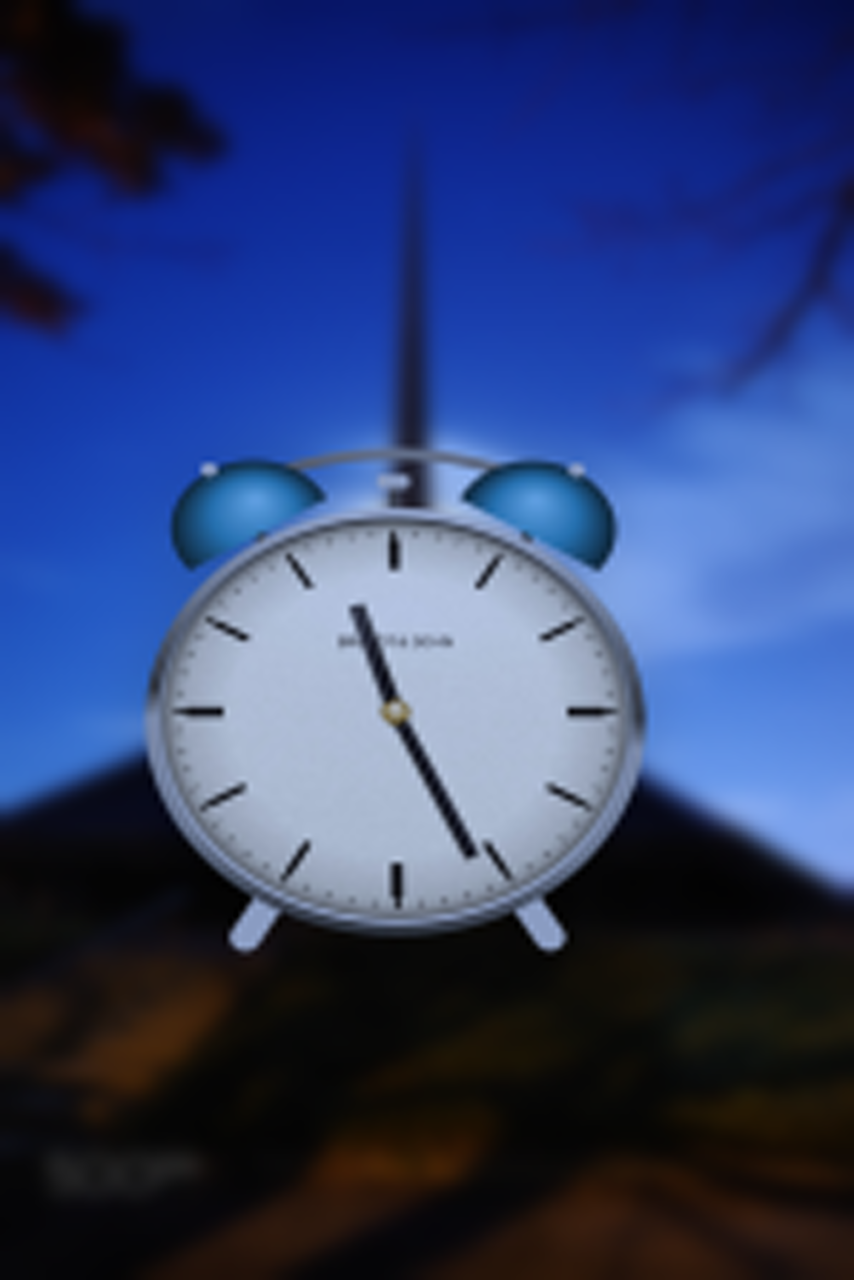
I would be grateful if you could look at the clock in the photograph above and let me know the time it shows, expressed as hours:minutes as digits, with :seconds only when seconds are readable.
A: 11:26
